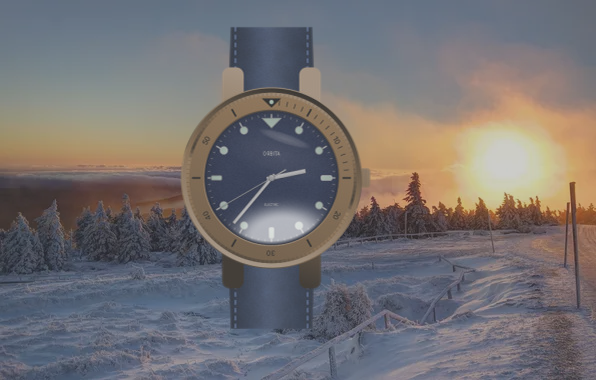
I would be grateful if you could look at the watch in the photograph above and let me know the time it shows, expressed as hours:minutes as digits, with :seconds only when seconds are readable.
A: 2:36:40
